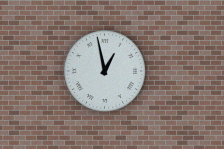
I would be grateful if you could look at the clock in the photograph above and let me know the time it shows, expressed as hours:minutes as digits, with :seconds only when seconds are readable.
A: 12:58
